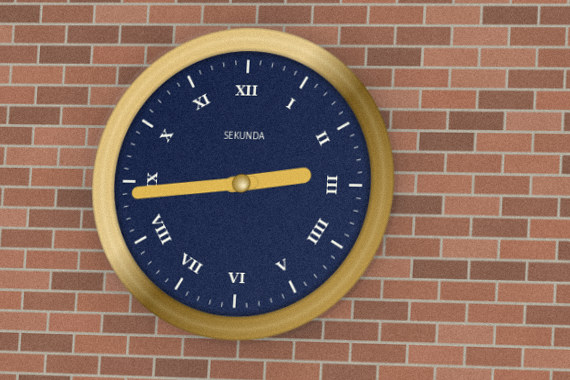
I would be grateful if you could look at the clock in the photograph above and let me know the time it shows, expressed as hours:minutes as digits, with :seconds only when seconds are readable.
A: 2:44
